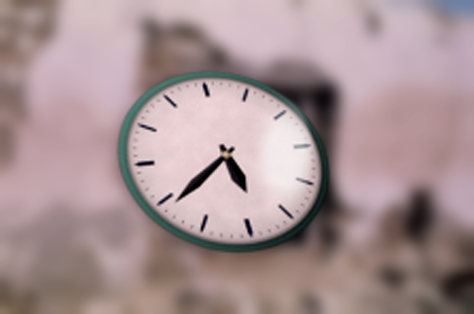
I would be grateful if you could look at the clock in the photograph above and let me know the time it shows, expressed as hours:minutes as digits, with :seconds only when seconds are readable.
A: 5:39
